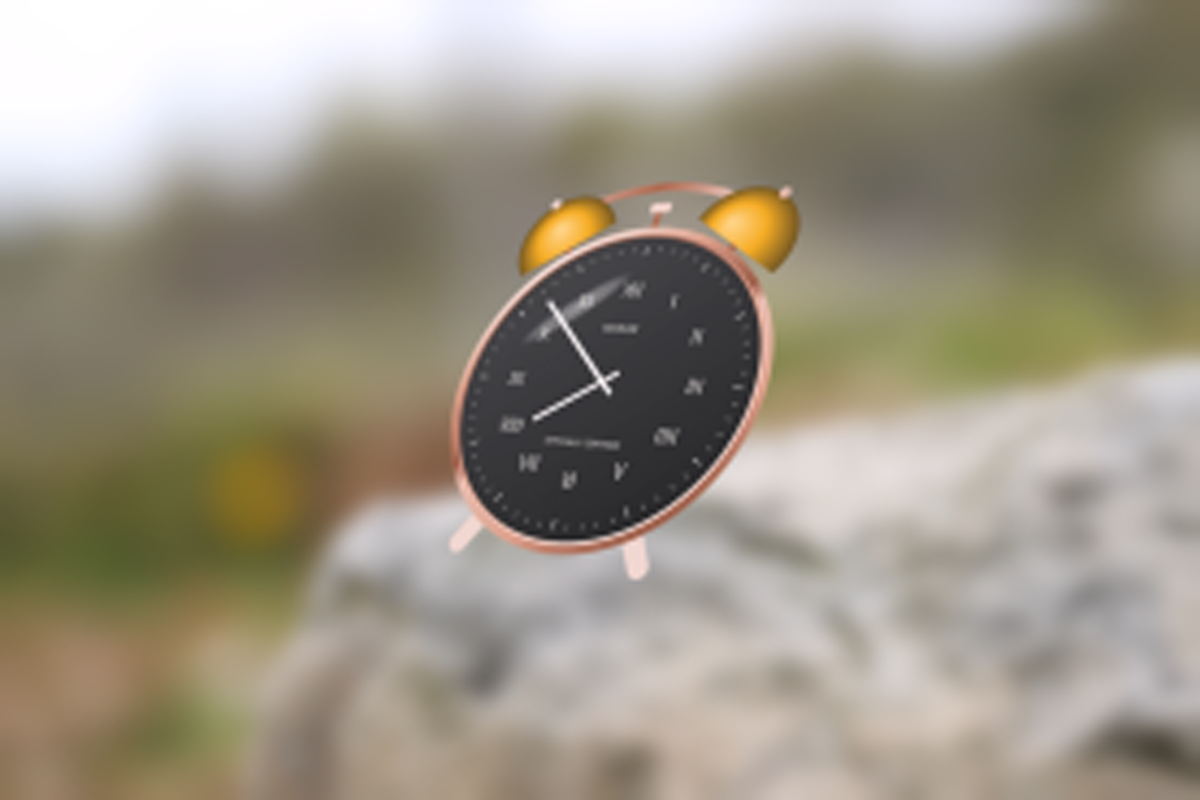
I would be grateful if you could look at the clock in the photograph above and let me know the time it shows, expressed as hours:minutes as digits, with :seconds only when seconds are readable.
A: 7:52
